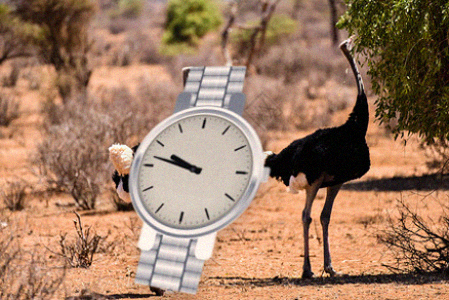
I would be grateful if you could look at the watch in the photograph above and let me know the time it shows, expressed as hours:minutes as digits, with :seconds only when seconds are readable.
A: 9:47
